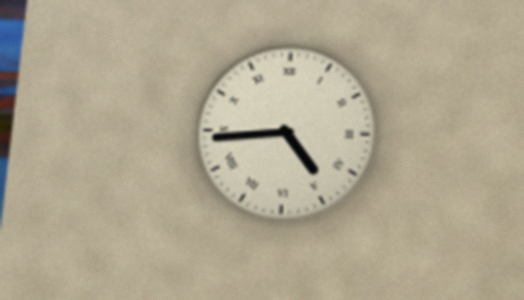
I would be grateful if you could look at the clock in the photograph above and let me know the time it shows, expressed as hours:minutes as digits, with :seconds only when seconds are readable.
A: 4:44
